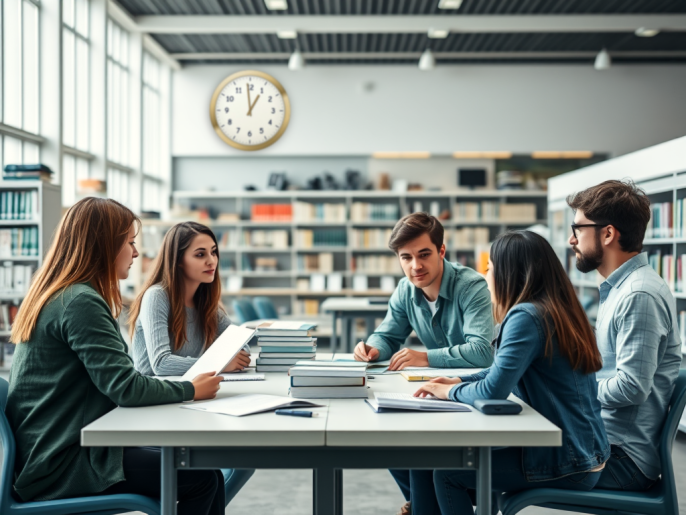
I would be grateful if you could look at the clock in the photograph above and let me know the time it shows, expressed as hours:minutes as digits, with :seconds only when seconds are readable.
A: 12:59
